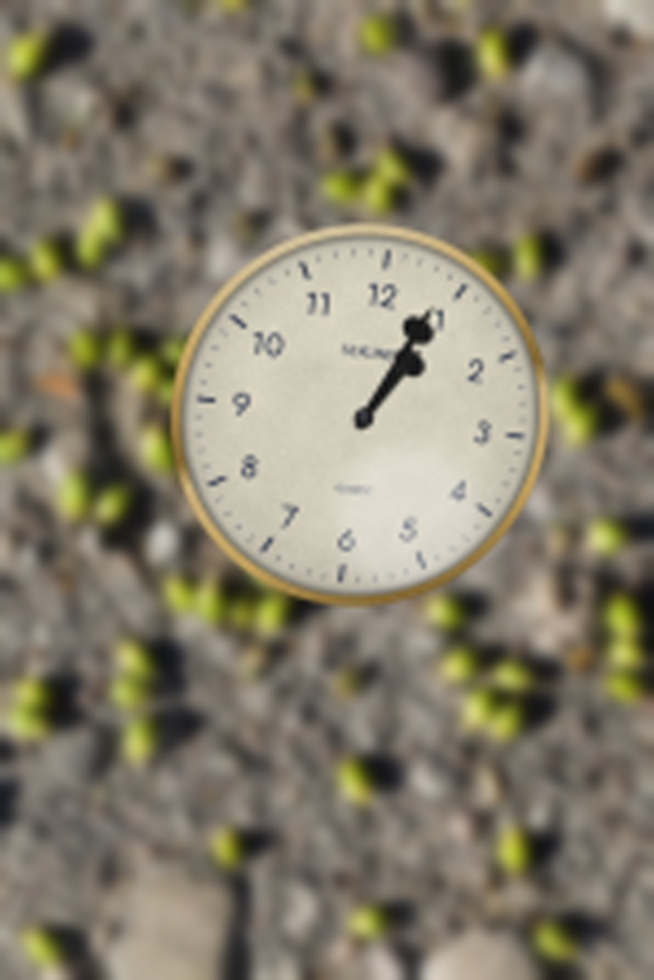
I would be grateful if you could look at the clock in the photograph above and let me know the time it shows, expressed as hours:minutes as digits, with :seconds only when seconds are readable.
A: 1:04
